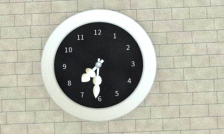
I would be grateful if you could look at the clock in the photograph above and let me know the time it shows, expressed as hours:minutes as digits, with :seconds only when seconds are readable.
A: 7:31
